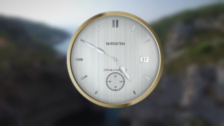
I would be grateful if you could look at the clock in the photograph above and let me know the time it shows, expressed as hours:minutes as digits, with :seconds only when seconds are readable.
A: 4:50
